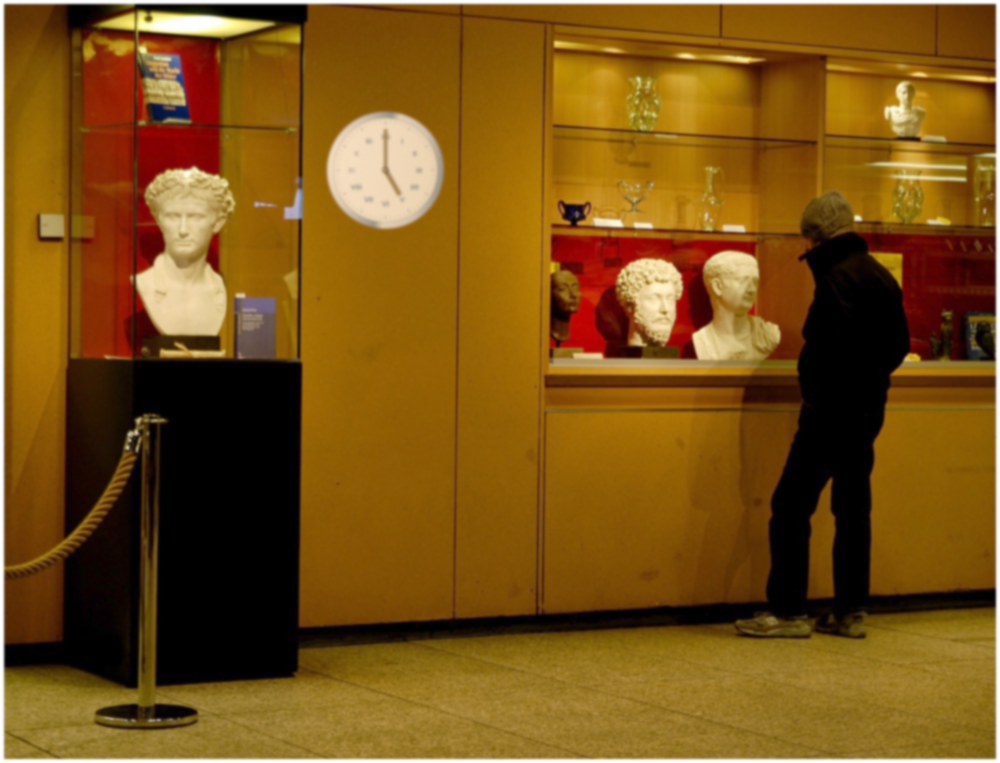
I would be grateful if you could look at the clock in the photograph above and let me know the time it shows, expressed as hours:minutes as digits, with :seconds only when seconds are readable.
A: 5:00
